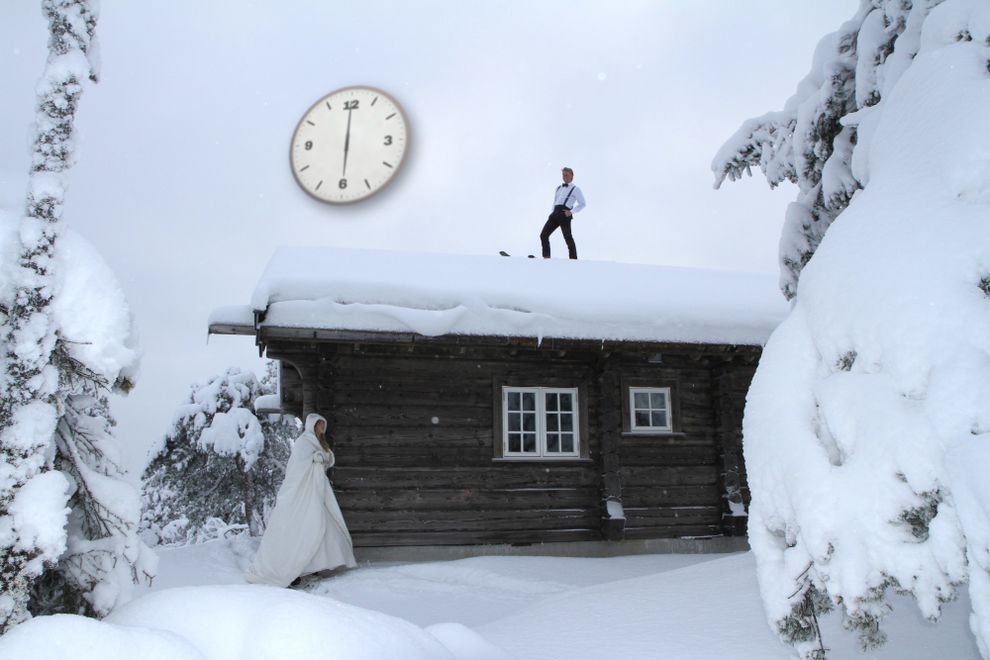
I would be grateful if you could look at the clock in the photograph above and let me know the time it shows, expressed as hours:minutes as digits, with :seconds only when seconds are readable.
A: 6:00
